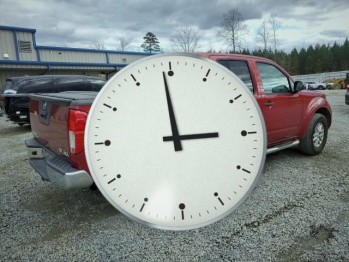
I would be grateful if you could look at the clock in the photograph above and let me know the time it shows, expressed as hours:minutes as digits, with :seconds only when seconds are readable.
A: 2:59
